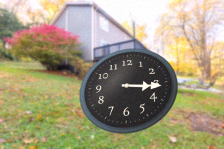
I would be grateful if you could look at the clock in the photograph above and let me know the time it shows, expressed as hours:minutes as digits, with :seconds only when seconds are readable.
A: 3:16
